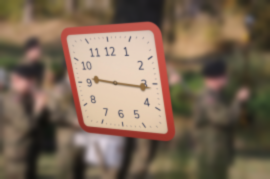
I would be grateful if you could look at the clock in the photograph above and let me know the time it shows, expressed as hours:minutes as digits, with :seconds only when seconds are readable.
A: 9:16
